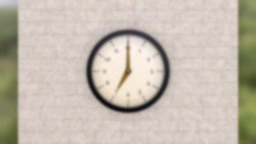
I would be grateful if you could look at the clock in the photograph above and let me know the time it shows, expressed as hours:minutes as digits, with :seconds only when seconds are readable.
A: 7:00
